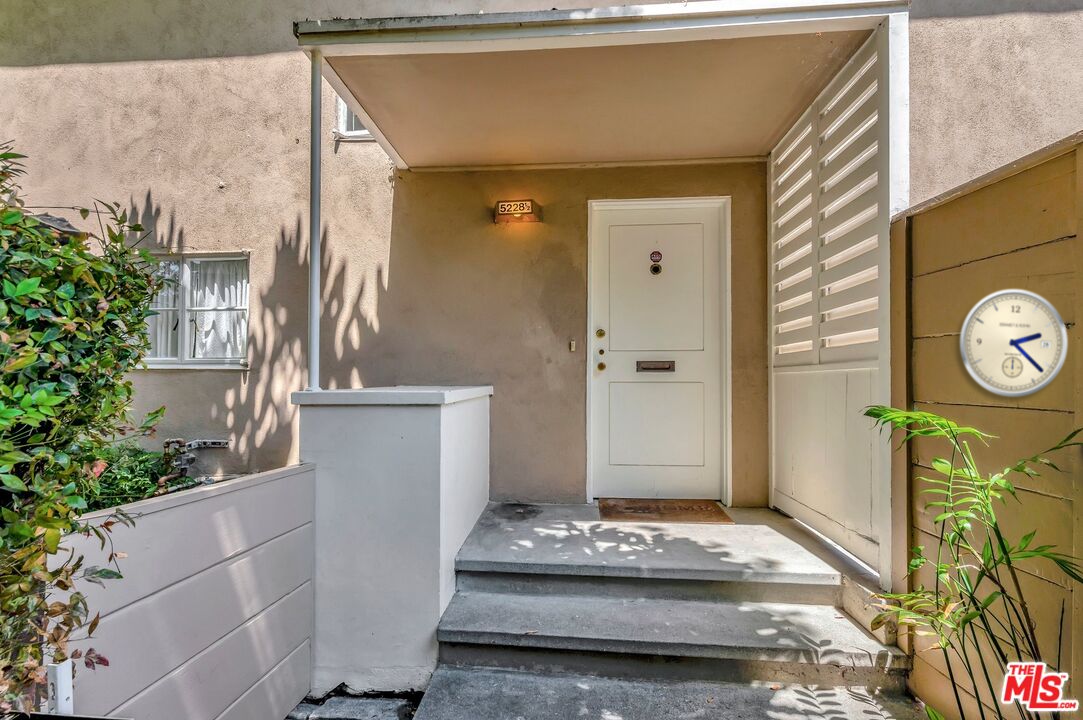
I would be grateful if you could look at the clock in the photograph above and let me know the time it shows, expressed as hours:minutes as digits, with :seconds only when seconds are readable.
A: 2:22
